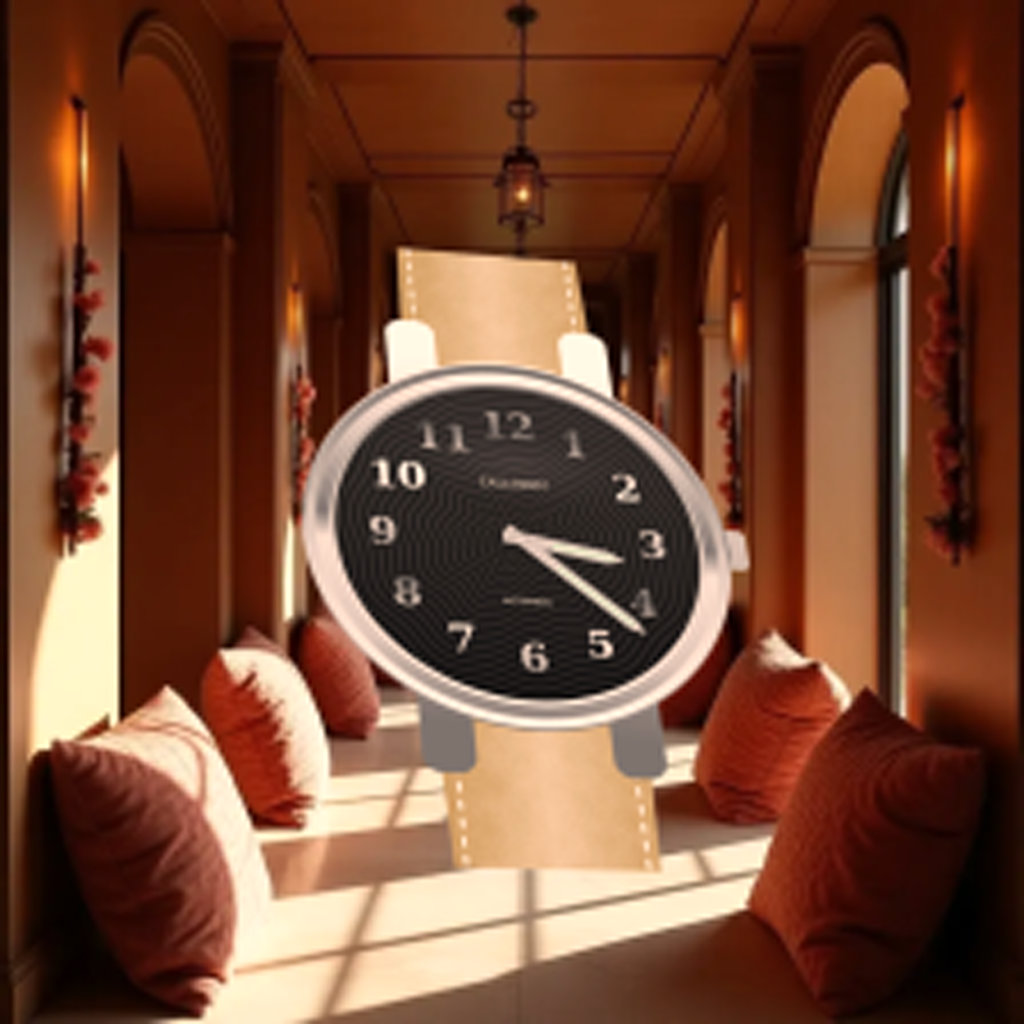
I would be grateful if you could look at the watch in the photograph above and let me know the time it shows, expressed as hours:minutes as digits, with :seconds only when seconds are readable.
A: 3:22
